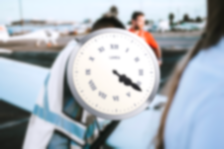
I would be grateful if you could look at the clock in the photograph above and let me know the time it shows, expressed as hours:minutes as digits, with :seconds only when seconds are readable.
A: 4:21
